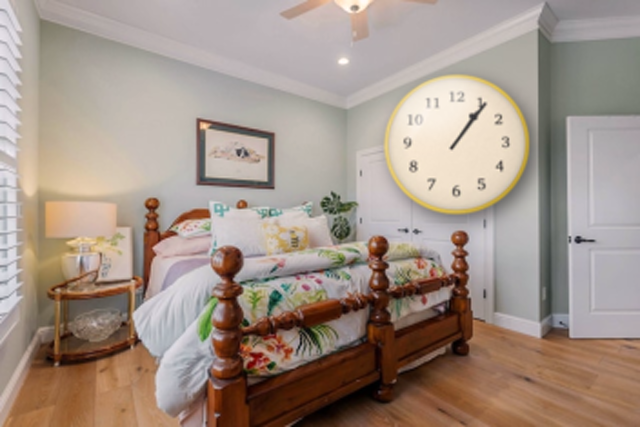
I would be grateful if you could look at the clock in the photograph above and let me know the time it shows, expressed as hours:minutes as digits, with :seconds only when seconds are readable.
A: 1:06
